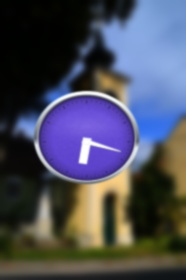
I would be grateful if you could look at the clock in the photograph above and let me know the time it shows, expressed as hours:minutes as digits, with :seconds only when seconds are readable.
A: 6:18
